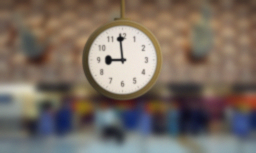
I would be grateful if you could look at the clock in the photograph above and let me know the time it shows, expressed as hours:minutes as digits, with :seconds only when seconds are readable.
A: 8:59
